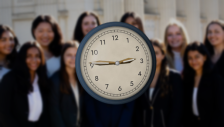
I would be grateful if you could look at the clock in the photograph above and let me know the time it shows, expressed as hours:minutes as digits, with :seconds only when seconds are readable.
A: 2:46
